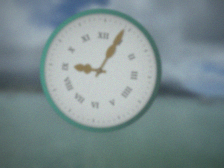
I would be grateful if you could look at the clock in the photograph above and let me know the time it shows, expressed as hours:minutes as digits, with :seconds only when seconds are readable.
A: 9:04
